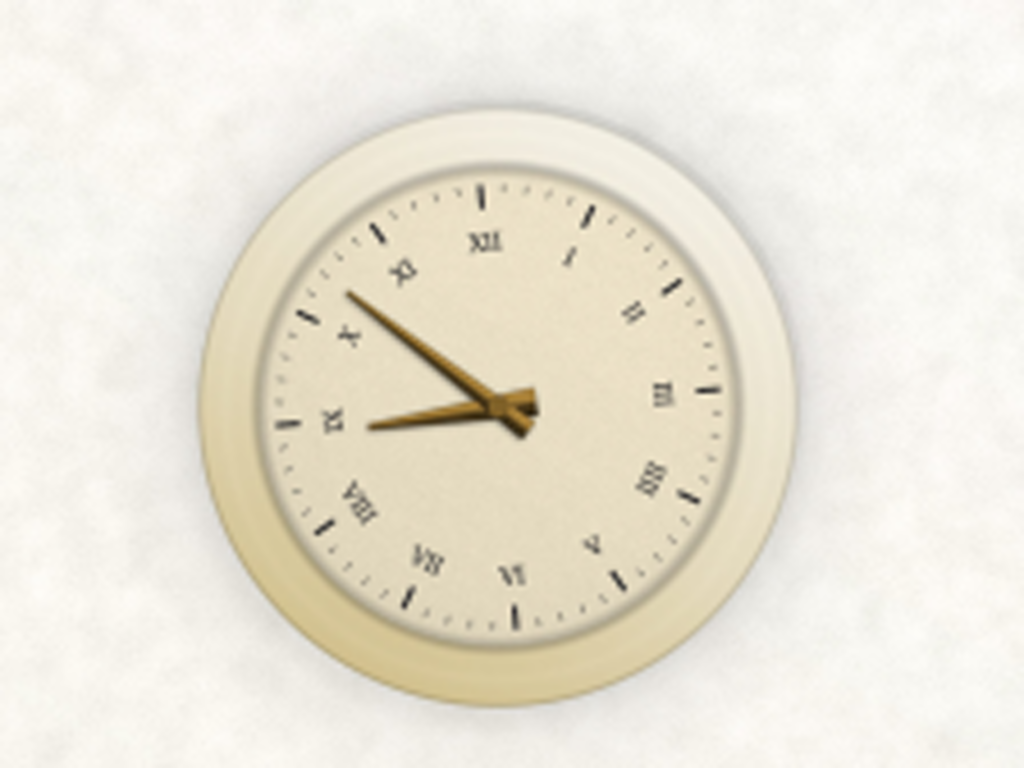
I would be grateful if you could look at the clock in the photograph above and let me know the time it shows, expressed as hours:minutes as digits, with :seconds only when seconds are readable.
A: 8:52
